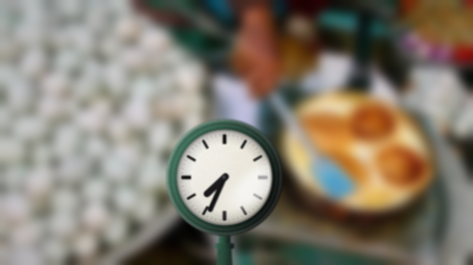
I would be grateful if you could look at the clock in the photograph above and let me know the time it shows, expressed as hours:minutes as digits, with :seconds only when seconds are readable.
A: 7:34
